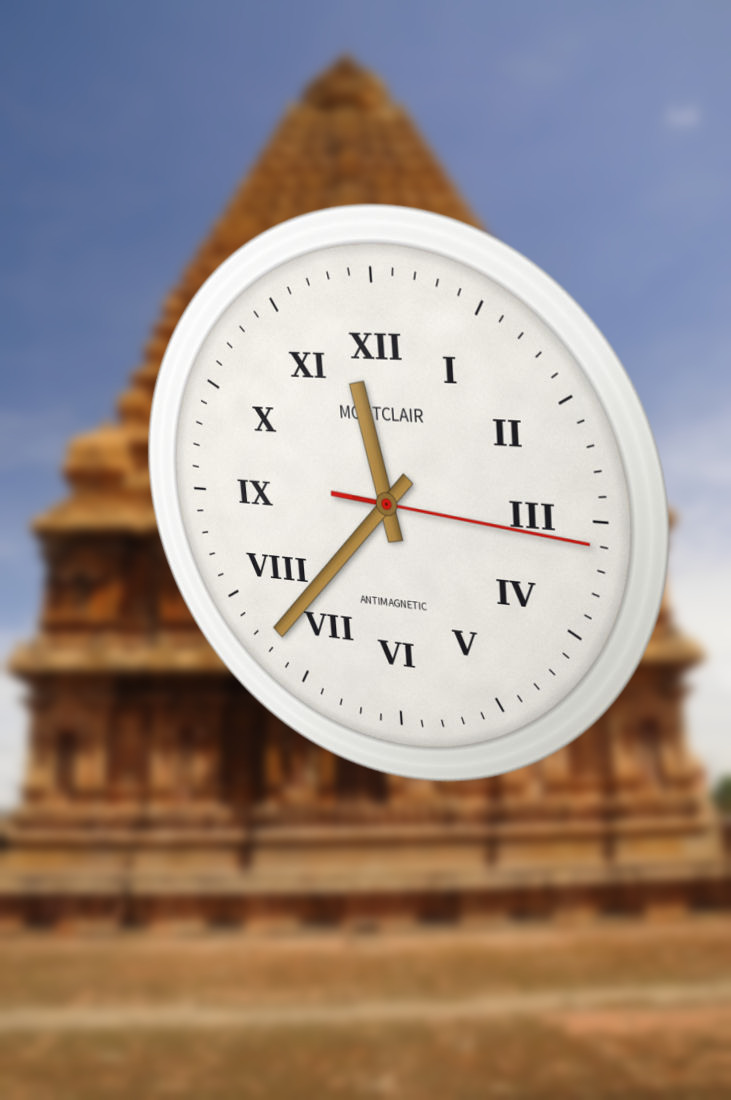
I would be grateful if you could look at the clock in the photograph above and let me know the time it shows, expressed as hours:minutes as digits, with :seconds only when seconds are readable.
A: 11:37:16
